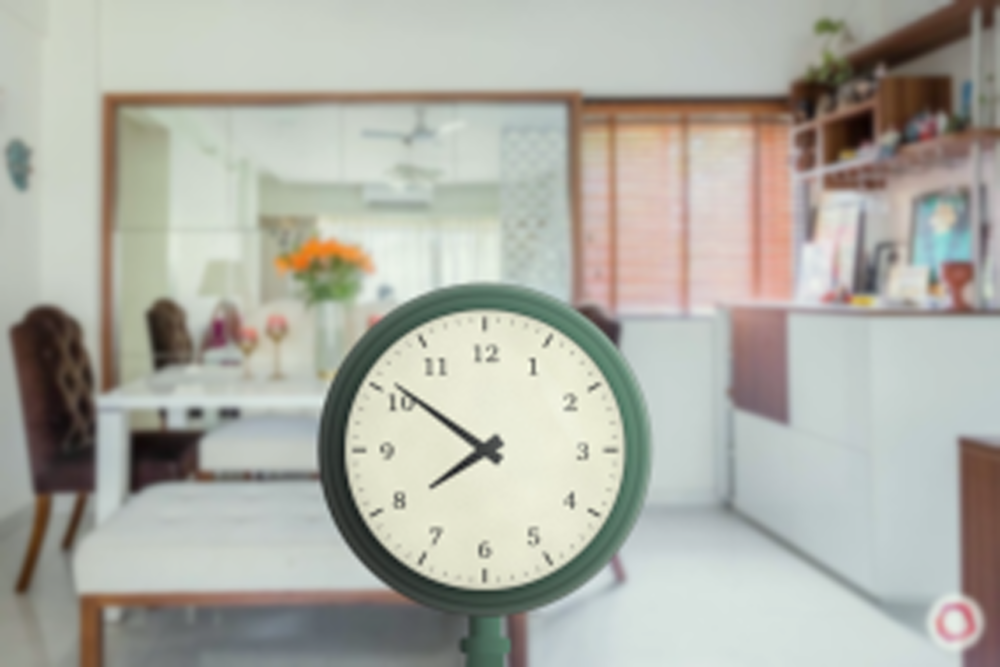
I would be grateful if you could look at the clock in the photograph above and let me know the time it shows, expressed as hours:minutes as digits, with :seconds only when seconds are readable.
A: 7:51
